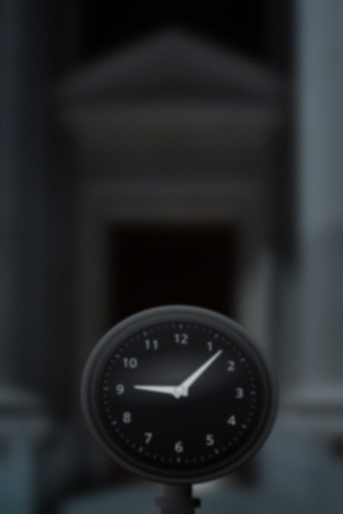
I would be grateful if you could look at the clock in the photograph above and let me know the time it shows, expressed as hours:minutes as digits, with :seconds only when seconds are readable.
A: 9:07
